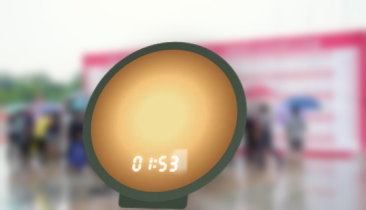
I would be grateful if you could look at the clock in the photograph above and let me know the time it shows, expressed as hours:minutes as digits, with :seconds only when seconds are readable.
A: 1:53
